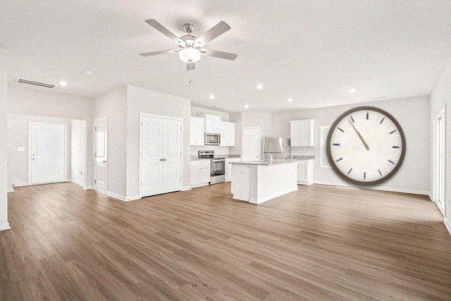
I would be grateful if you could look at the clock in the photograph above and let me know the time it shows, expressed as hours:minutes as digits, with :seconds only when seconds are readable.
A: 10:54
